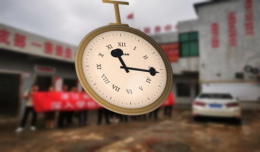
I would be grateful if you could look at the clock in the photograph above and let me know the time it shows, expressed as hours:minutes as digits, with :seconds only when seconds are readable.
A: 11:16
